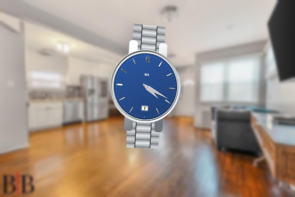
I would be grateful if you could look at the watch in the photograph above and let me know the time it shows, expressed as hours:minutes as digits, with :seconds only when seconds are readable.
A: 4:19
